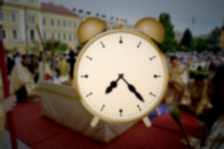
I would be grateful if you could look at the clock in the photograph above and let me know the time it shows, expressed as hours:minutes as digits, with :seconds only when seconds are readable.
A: 7:23
